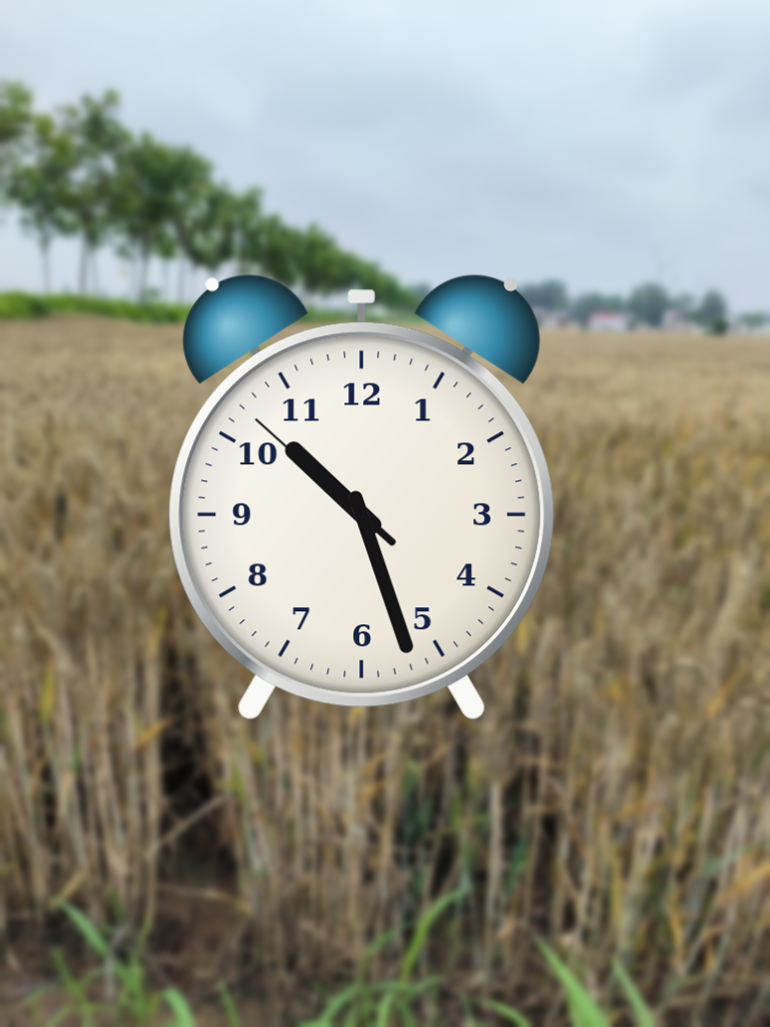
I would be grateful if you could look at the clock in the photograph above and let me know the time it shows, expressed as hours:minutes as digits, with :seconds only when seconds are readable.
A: 10:26:52
